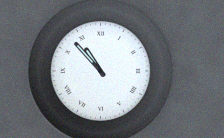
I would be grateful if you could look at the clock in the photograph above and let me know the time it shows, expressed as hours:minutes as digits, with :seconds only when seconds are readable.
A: 10:53
